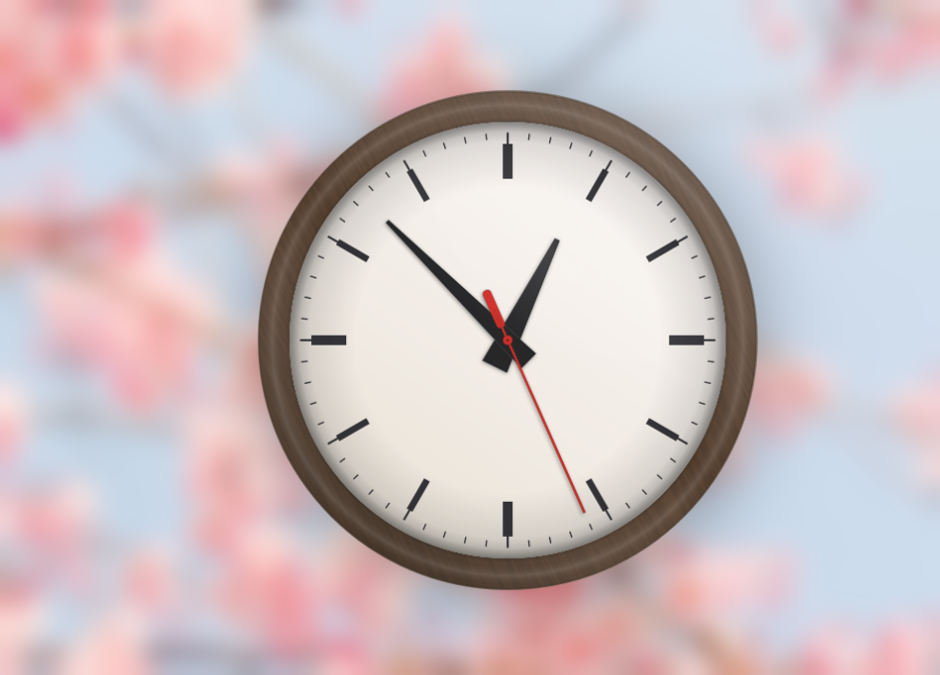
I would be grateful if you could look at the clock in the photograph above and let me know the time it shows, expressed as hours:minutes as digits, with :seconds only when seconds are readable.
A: 12:52:26
